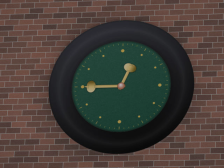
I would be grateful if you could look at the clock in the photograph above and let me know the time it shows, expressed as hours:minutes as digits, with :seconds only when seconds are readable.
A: 12:45
